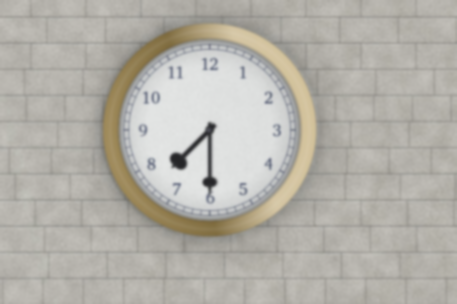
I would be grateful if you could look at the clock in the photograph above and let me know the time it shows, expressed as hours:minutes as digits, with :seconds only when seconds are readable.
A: 7:30
